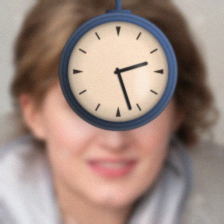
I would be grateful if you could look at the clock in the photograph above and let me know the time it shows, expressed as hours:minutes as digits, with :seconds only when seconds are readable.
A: 2:27
